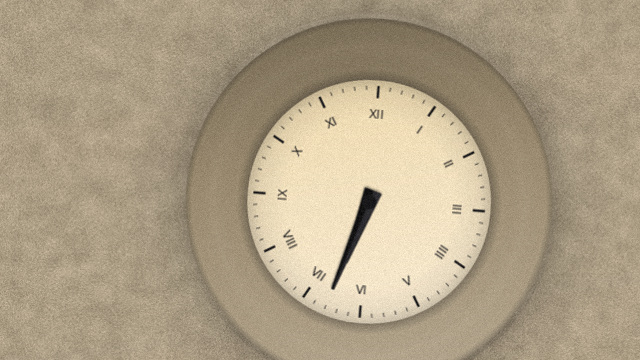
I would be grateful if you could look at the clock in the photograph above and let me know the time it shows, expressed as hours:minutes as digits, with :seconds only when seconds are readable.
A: 6:33
